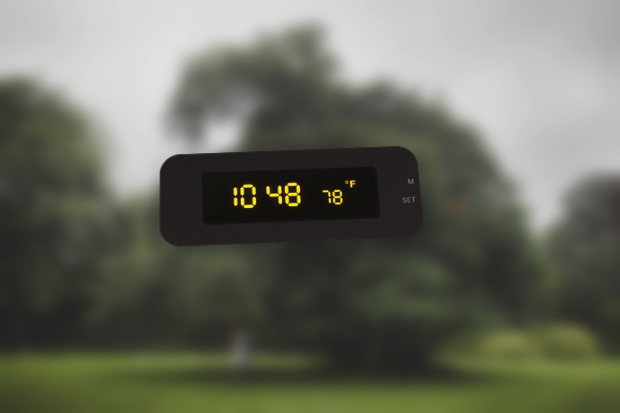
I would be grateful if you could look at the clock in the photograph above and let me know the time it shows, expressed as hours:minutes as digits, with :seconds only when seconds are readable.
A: 10:48
